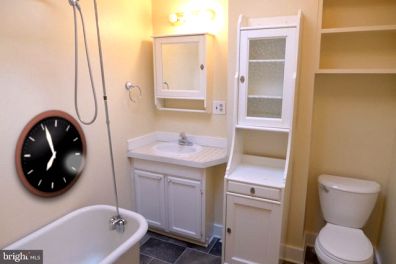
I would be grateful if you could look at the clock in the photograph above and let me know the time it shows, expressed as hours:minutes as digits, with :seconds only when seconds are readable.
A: 6:56
